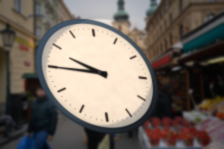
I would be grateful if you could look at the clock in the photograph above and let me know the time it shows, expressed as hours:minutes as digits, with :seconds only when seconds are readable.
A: 9:45
